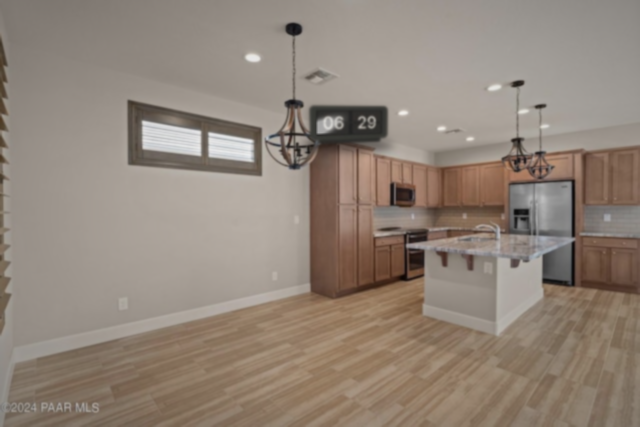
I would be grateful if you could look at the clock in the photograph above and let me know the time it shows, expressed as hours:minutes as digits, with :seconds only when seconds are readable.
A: 6:29
